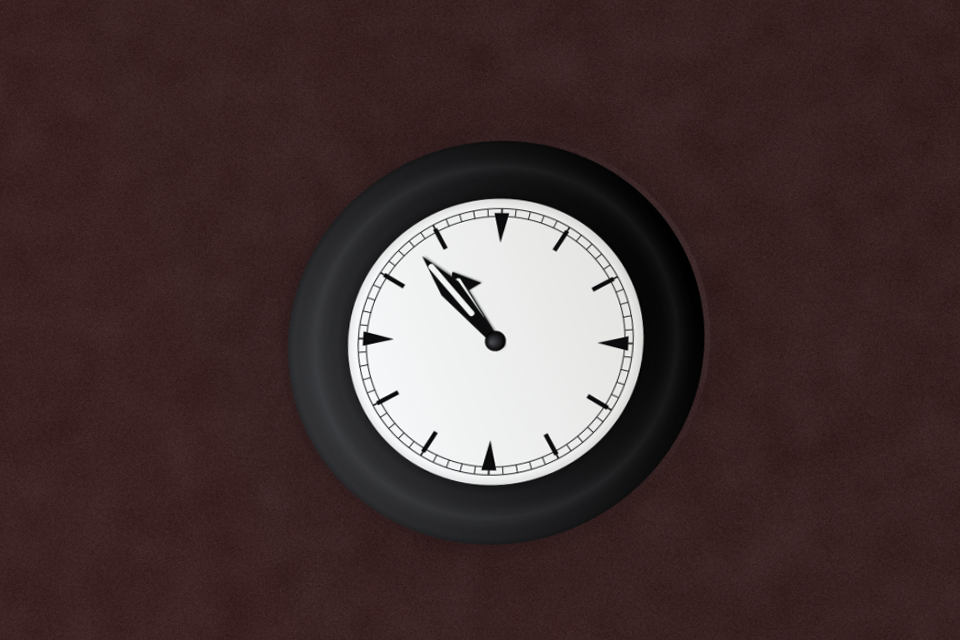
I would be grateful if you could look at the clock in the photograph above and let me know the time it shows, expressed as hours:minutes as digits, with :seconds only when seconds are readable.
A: 10:53
